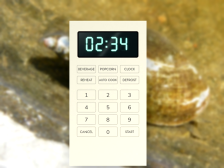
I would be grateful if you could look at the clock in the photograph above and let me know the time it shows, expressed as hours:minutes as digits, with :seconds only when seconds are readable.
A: 2:34
